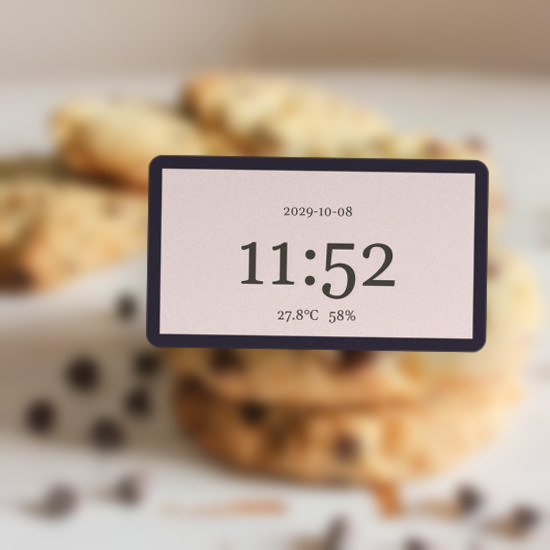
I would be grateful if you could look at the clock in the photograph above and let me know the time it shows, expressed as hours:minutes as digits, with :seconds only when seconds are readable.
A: 11:52
